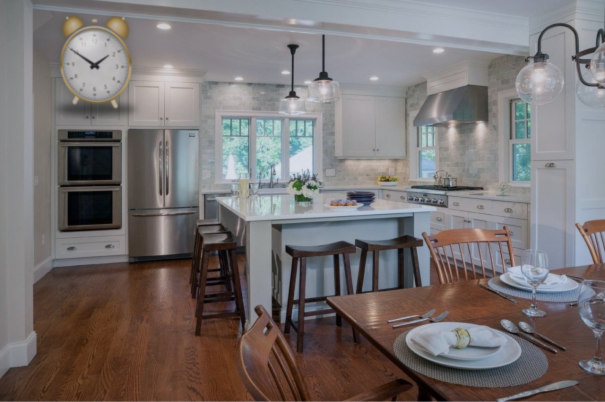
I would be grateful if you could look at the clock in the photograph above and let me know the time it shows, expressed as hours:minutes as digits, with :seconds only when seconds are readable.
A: 1:50
